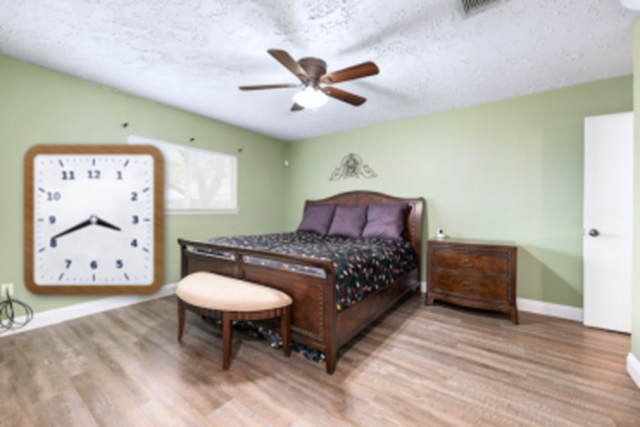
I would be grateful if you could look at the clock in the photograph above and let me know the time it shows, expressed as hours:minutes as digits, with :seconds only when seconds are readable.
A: 3:41
